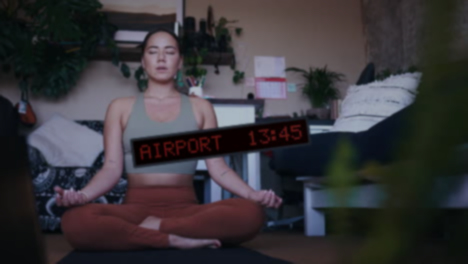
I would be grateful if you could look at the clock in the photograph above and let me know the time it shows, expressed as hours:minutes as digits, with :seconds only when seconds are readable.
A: 13:45
